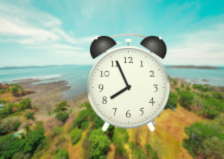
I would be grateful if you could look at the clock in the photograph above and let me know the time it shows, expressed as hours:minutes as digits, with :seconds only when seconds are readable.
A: 7:56
